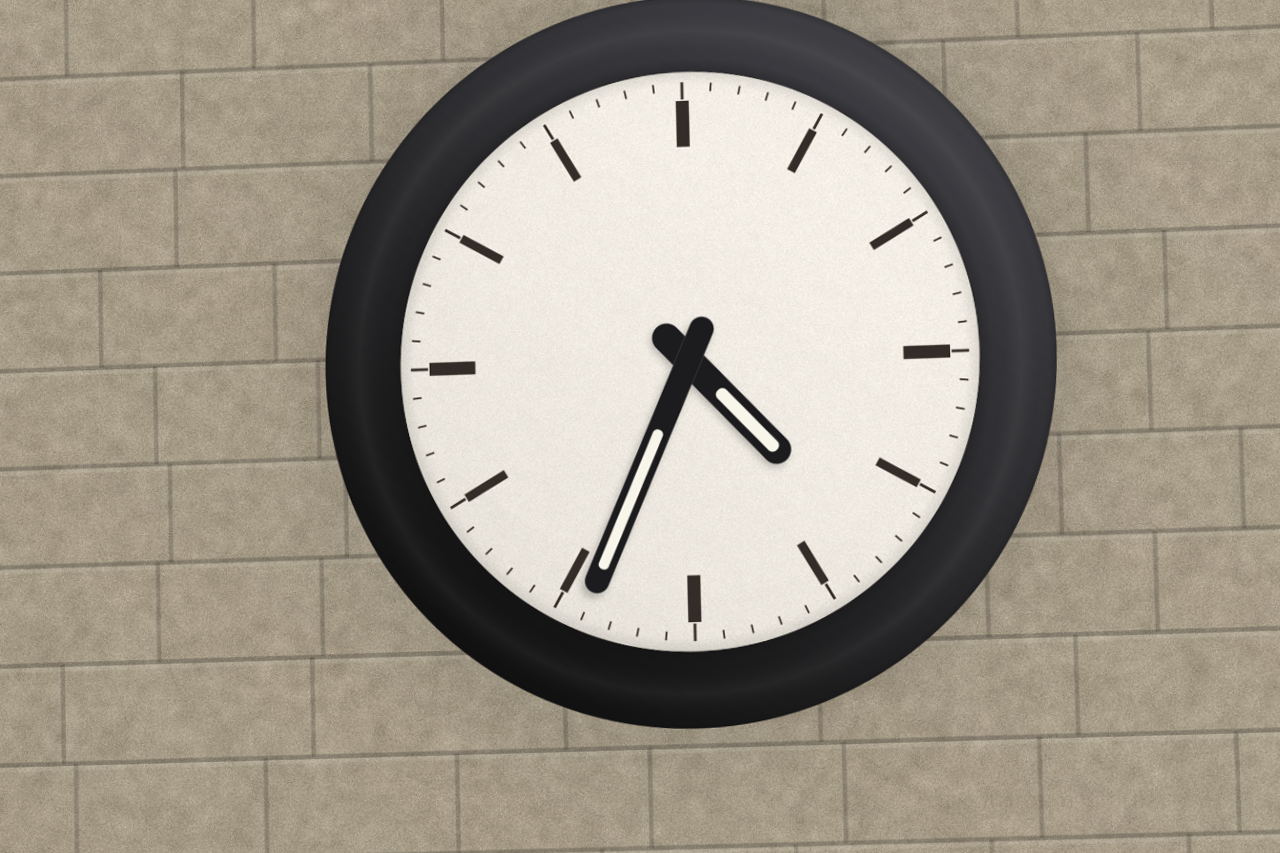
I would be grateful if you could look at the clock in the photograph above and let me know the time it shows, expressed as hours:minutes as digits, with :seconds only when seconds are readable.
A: 4:34
